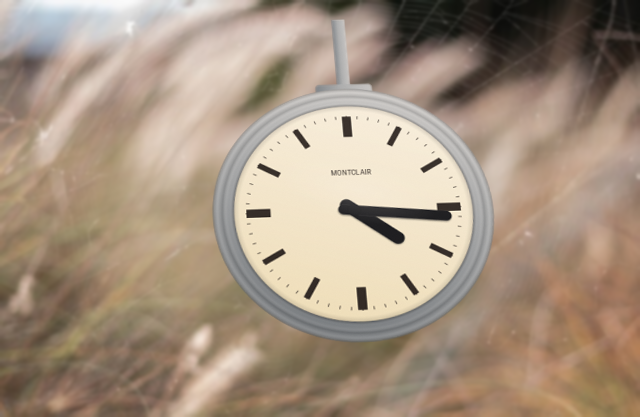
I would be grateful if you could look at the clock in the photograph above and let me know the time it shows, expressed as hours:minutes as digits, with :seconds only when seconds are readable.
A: 4:16
